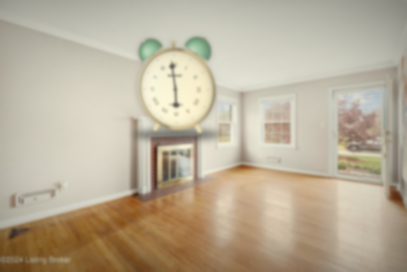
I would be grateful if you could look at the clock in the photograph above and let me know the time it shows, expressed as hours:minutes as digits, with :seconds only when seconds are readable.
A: 5:59
